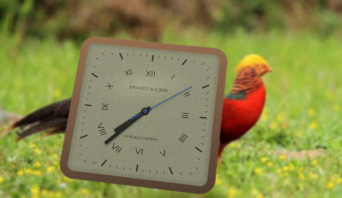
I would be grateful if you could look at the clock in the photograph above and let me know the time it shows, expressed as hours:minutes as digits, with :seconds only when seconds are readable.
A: 7:37:09
